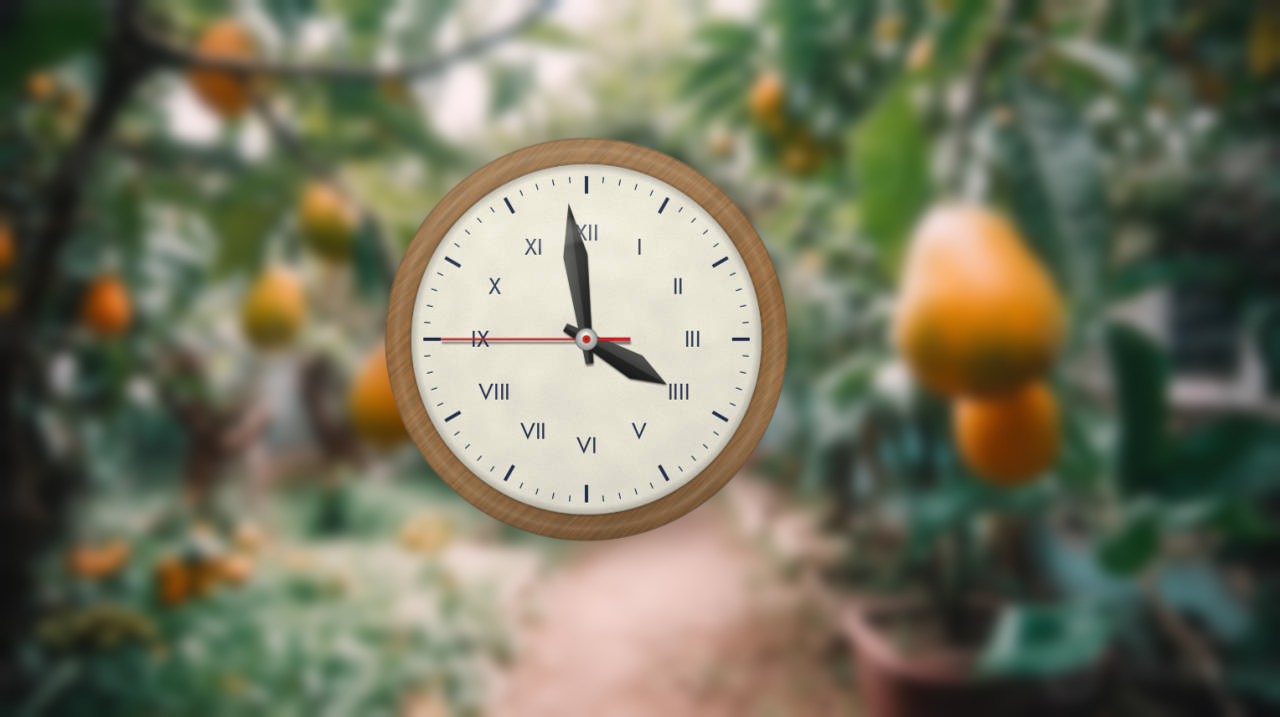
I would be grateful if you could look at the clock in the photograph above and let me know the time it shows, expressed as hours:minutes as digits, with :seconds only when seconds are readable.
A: 3:58:45
